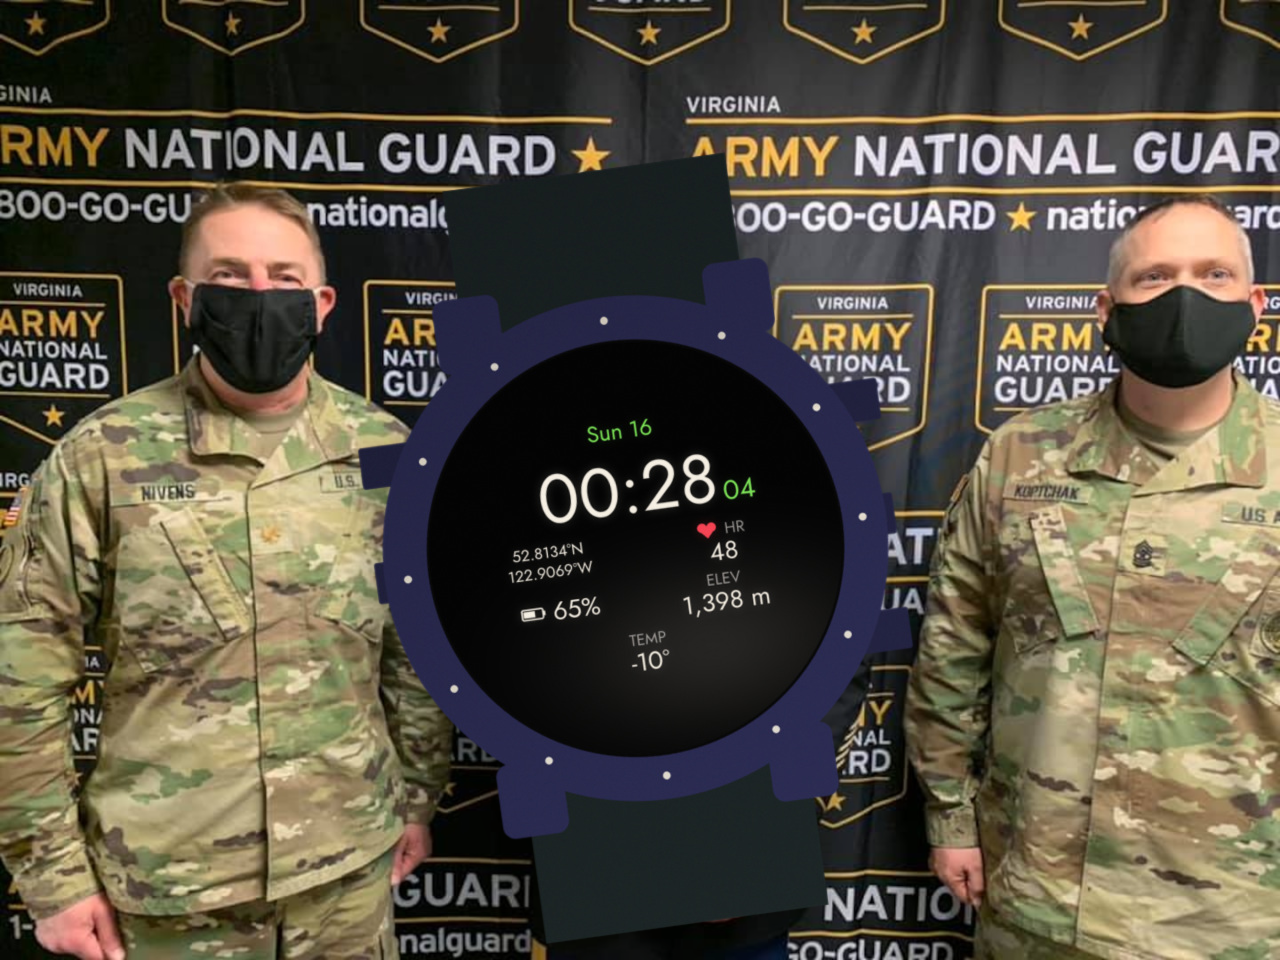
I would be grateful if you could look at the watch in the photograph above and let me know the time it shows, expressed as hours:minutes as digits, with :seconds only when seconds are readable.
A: 0:28:04
